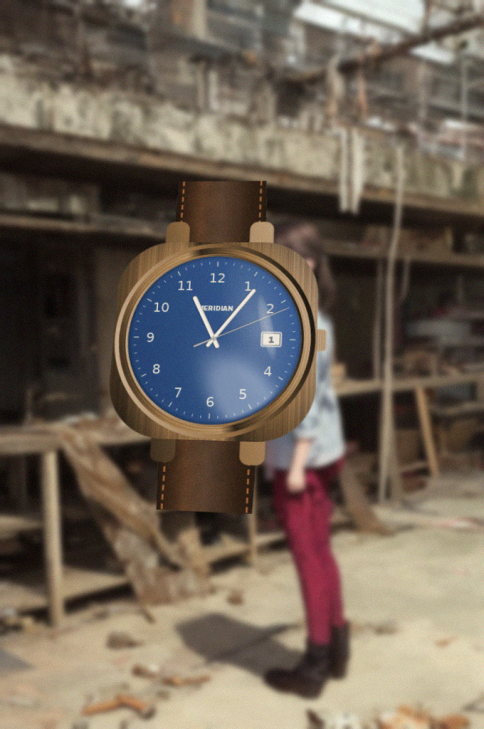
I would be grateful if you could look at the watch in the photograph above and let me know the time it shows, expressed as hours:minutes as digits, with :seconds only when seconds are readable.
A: 11:06:11
